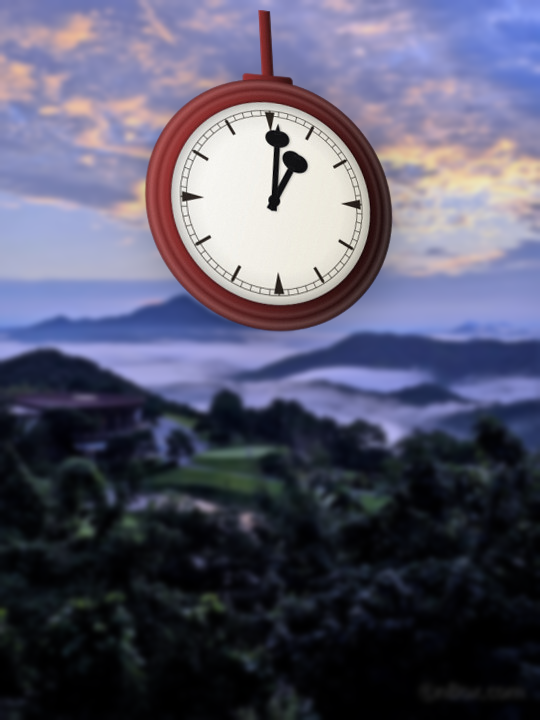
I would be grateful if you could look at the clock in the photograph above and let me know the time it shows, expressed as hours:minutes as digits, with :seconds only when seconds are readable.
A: 1:01
